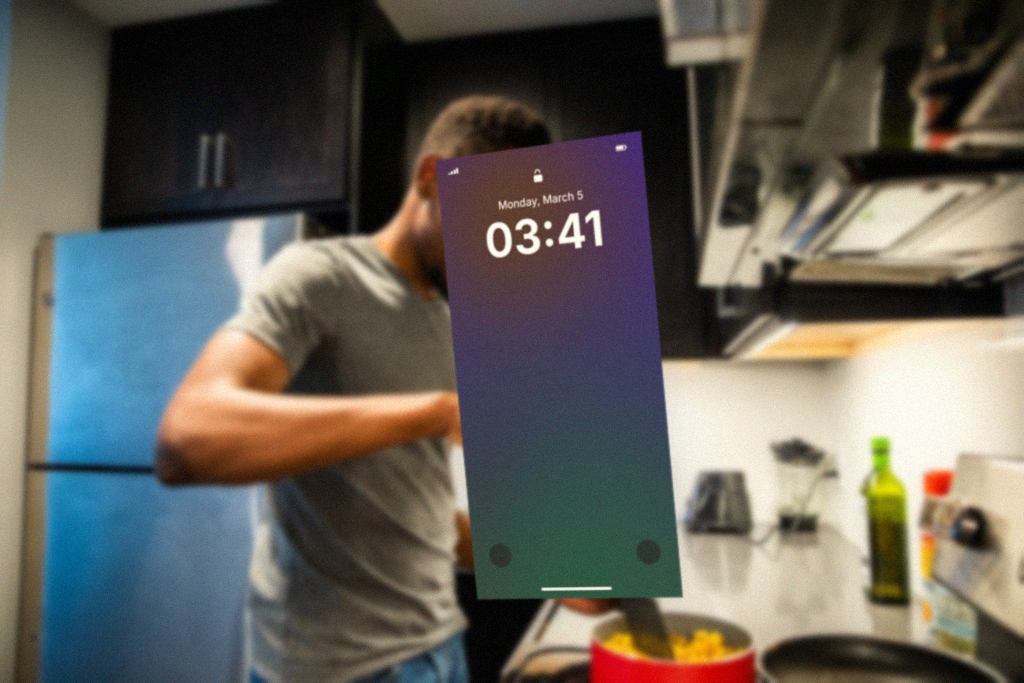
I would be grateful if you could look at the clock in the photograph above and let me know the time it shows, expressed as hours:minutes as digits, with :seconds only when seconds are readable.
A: 3:41
